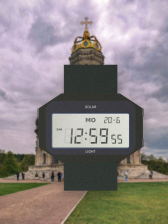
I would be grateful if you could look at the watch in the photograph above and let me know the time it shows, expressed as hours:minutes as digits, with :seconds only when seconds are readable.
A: 12:59:55
